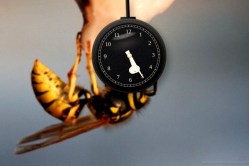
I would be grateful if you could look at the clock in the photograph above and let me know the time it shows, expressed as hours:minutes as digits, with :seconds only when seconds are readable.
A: 5:25
